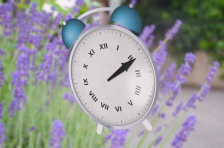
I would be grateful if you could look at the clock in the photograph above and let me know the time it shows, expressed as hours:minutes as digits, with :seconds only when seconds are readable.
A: 2:11
